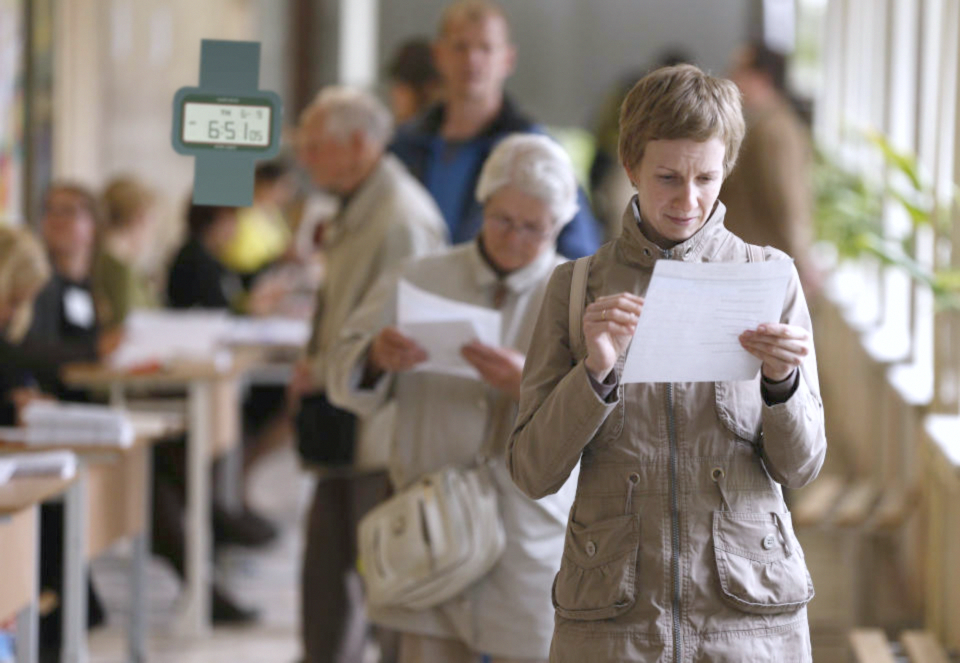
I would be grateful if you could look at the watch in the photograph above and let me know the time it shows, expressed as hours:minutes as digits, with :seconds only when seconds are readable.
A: 6:51
